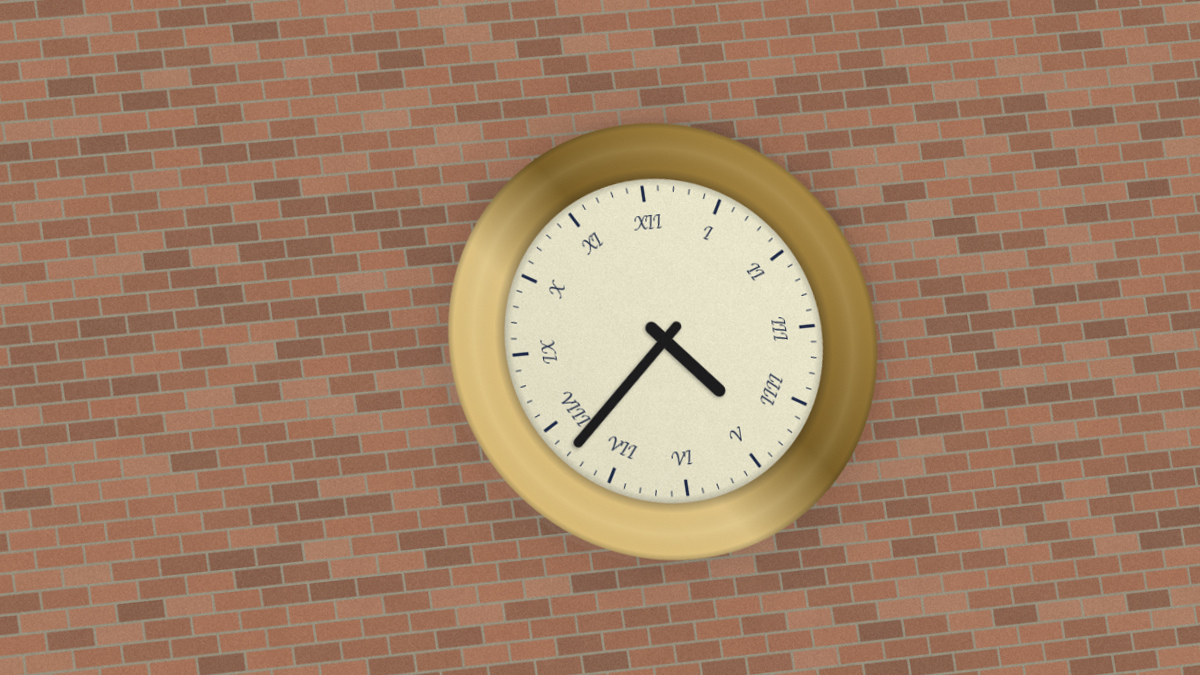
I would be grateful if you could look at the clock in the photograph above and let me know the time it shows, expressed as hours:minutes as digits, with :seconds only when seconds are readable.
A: 4:38
